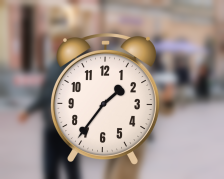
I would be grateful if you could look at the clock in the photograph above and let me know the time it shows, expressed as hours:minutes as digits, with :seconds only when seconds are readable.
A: 1:36
